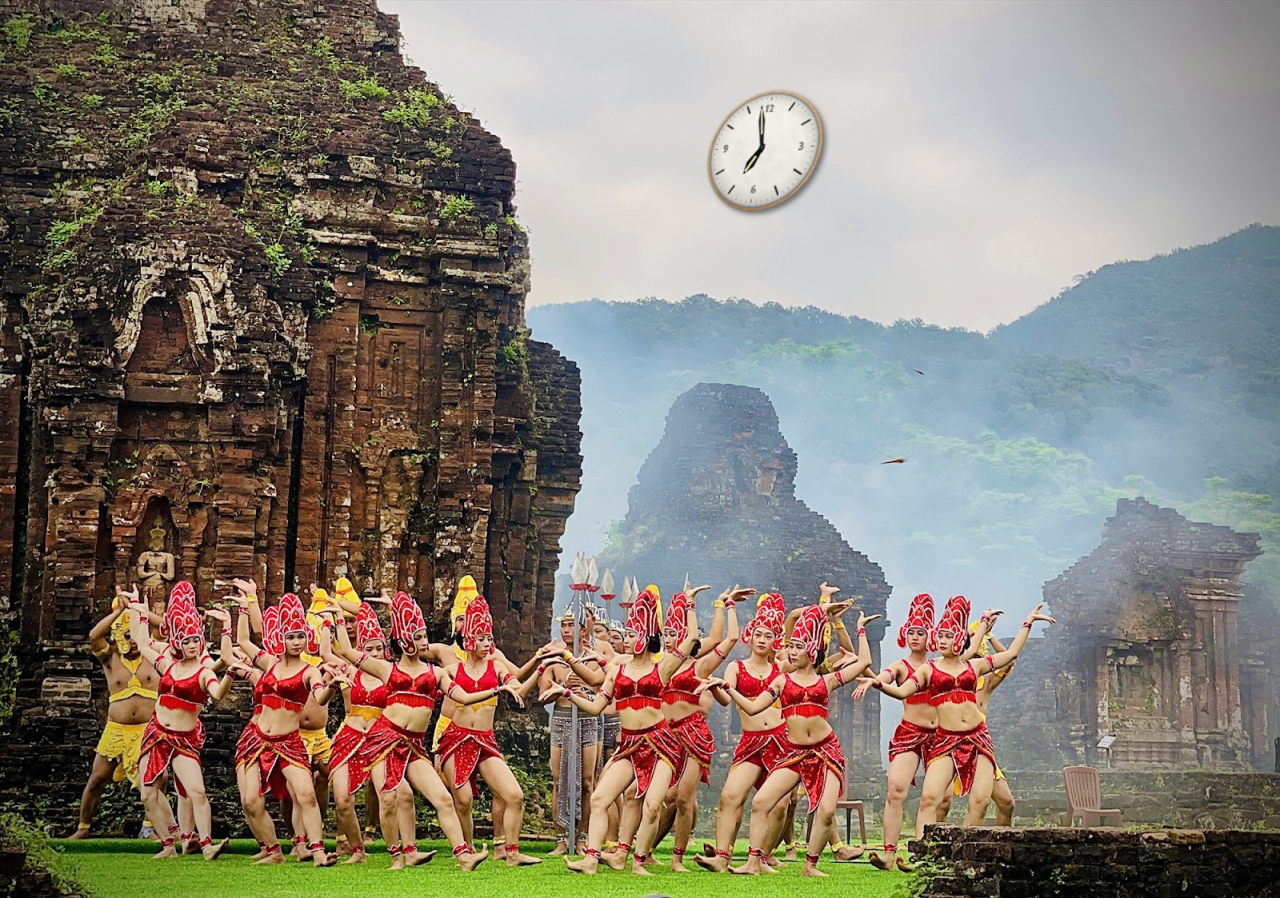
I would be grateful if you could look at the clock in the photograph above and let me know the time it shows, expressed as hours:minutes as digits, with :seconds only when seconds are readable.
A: 6:58
